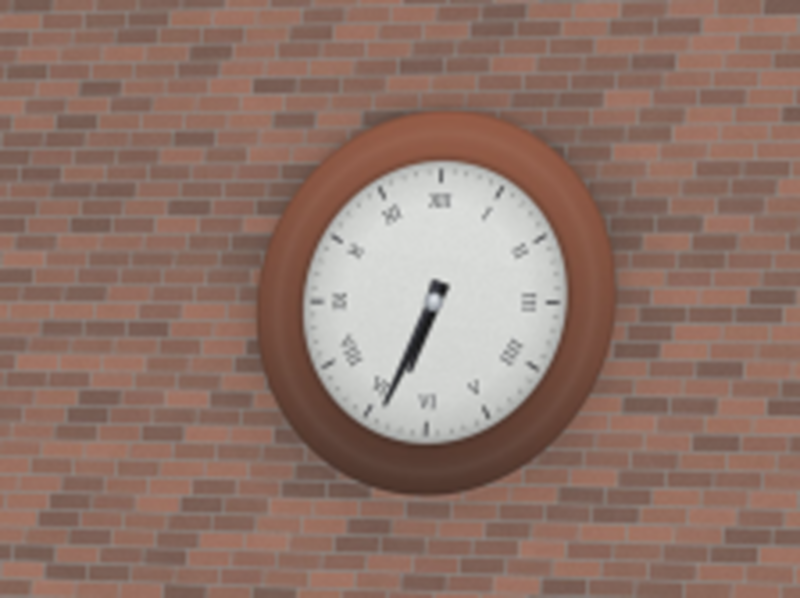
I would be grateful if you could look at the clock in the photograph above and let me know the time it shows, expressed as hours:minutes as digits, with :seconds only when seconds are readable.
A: 6:34
